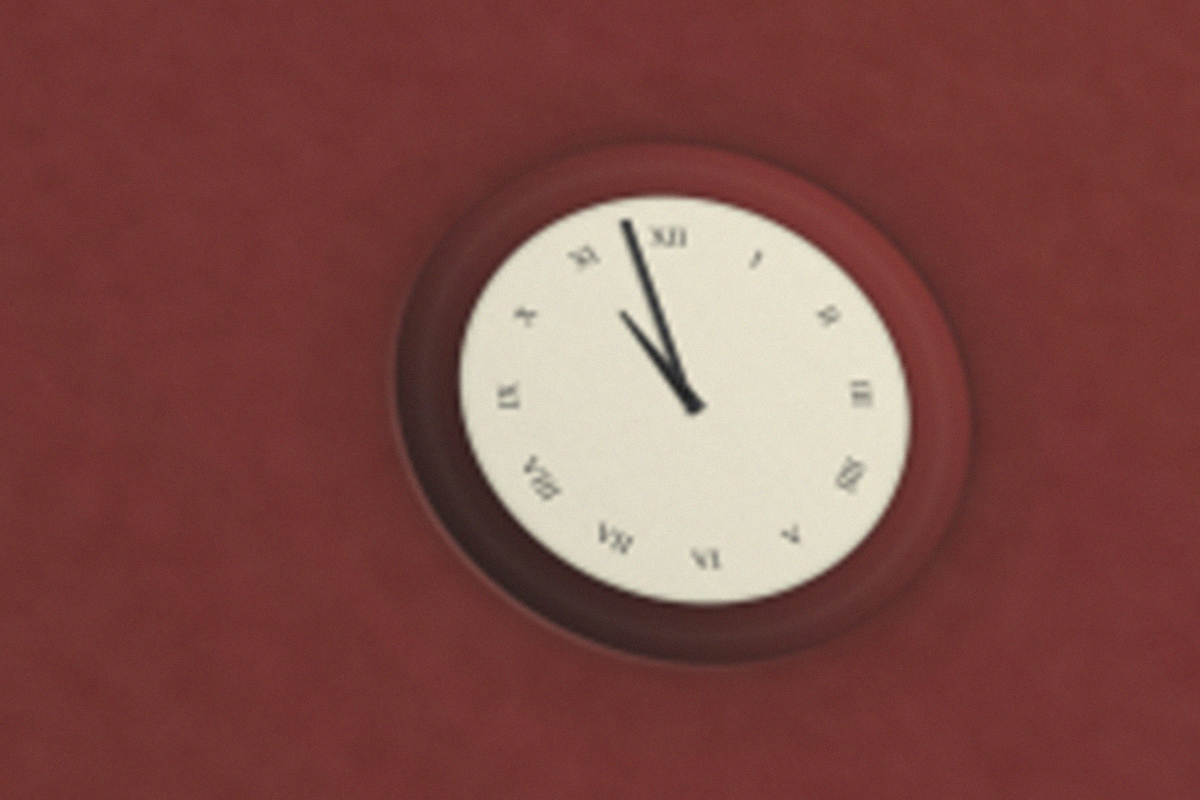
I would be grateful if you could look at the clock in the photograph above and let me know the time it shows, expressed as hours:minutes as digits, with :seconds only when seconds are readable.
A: 10:58
